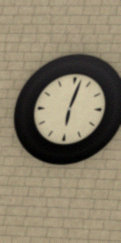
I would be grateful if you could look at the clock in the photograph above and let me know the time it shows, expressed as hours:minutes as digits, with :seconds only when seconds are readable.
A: 6:02
